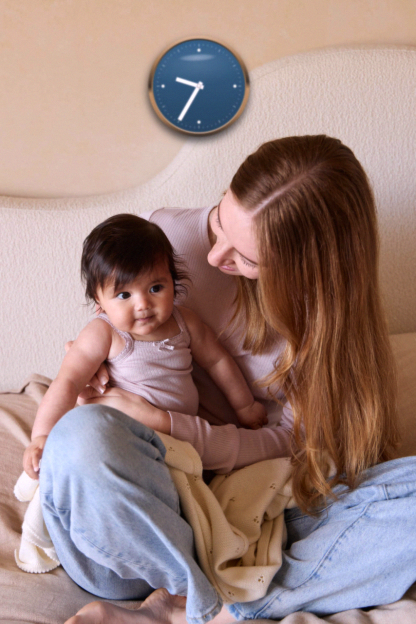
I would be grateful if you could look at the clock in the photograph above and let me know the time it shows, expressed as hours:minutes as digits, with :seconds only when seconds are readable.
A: 9:35
